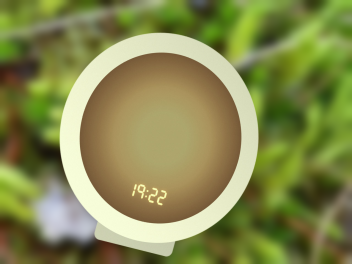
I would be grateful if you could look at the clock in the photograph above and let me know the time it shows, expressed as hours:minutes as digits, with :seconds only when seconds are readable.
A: 19:22
